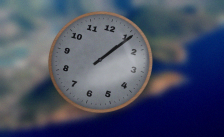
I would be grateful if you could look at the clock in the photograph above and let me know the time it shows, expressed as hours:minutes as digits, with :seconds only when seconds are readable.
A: 1:06
